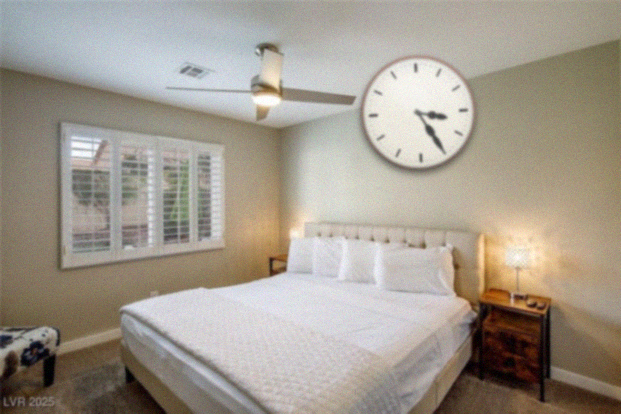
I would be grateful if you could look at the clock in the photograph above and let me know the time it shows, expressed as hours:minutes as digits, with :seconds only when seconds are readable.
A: 3:25
